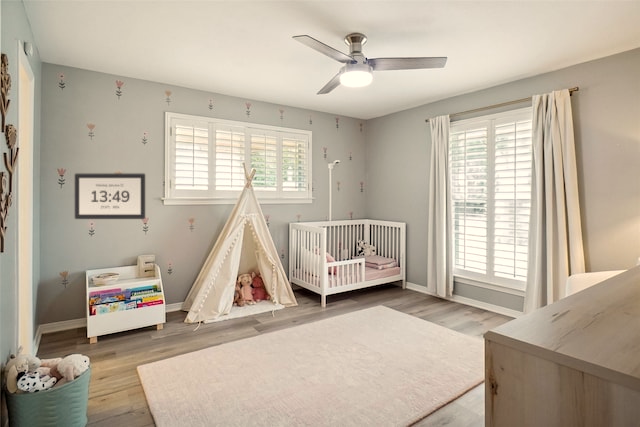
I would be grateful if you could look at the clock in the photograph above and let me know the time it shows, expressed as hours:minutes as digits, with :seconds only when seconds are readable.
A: 13:49
